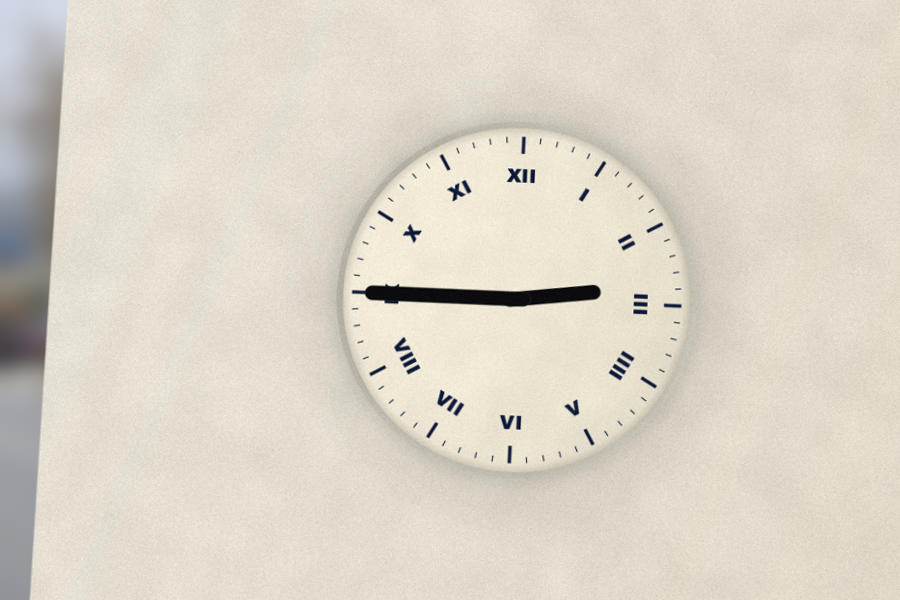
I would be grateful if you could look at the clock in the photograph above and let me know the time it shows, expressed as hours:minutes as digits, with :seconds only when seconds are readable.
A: 2:45
